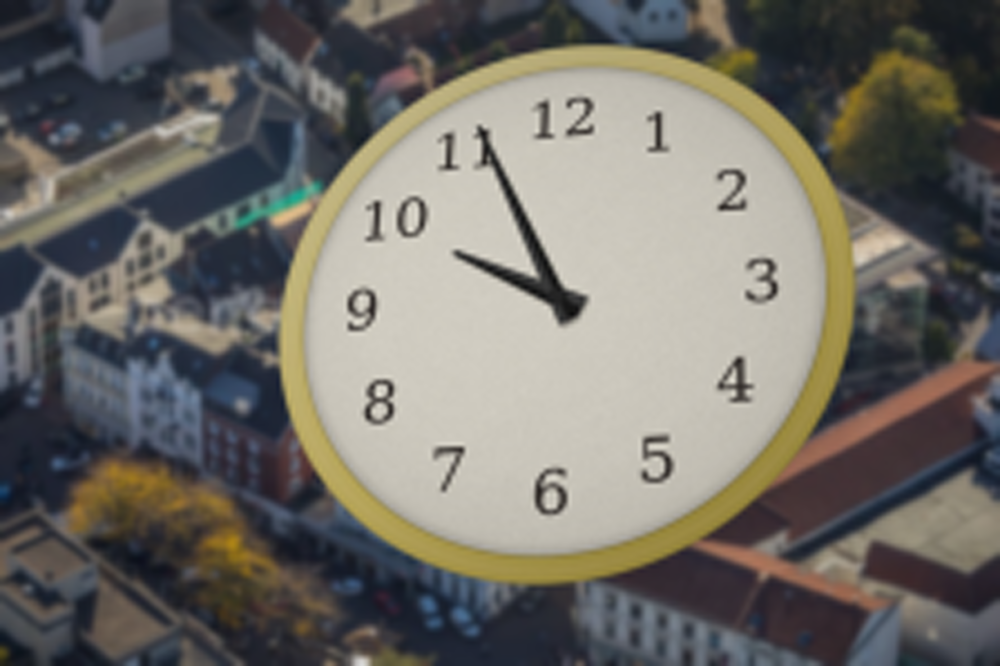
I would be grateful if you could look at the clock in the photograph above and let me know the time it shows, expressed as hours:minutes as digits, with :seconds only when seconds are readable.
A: 9:56
